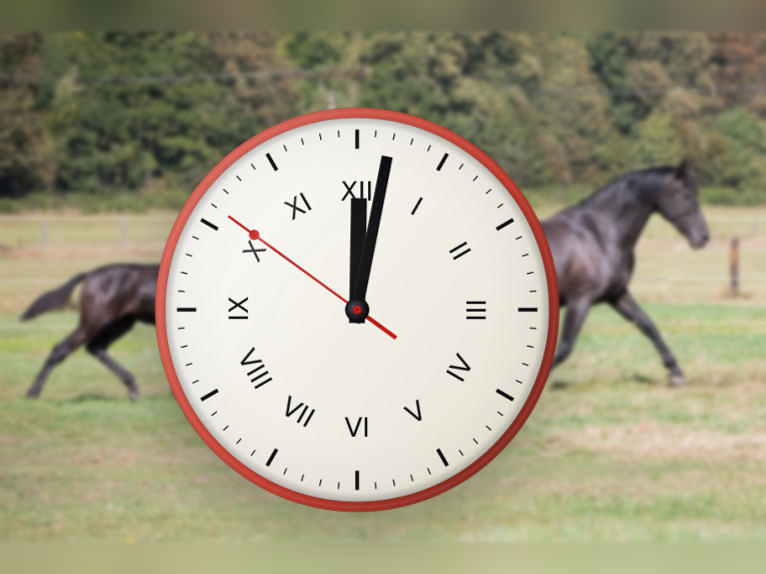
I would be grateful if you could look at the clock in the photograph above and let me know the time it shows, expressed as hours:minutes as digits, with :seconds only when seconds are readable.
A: 12:01:51
